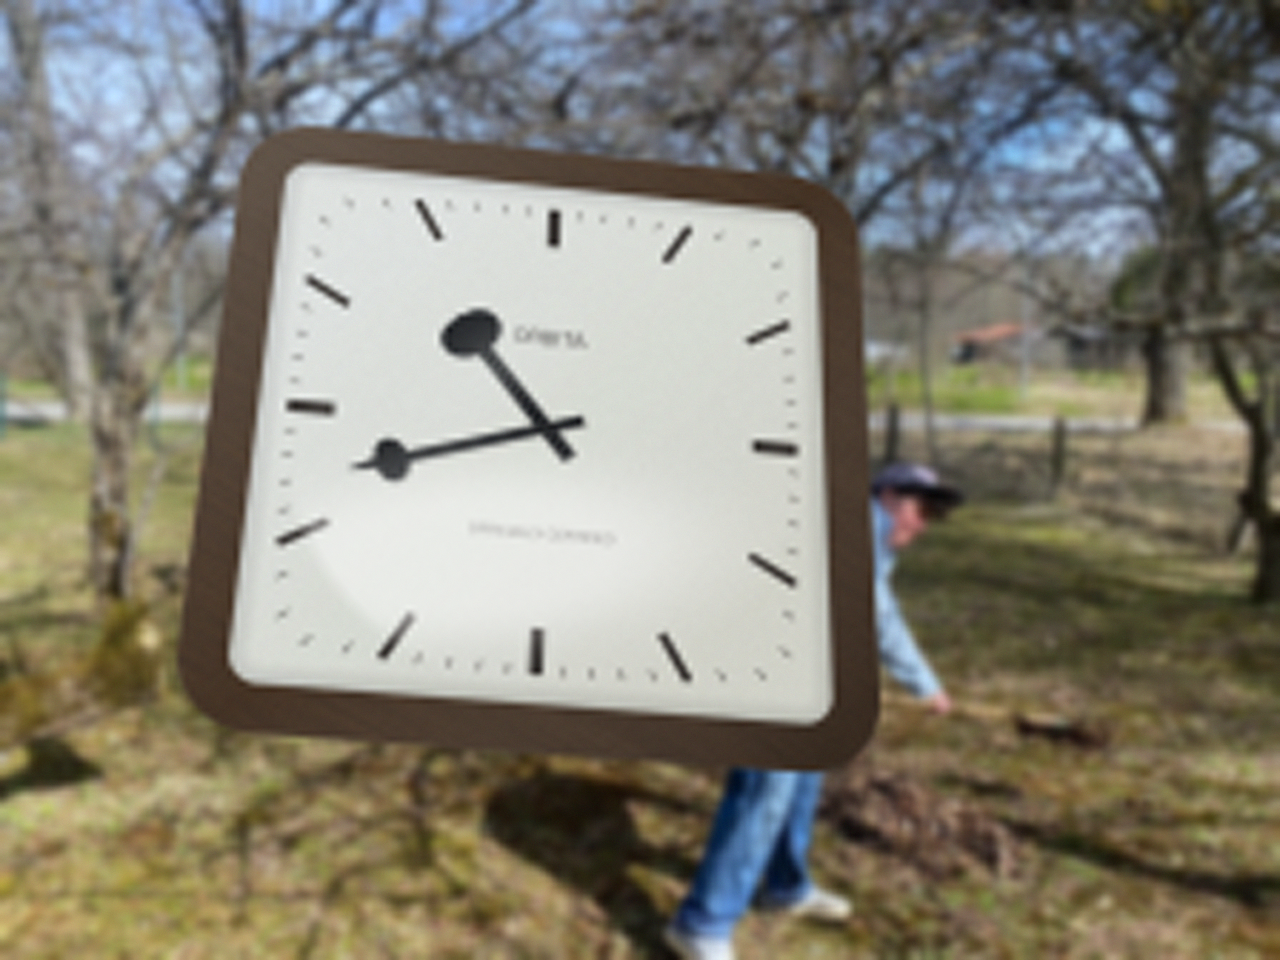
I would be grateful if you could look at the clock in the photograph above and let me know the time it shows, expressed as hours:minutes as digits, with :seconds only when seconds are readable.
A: 10:42
